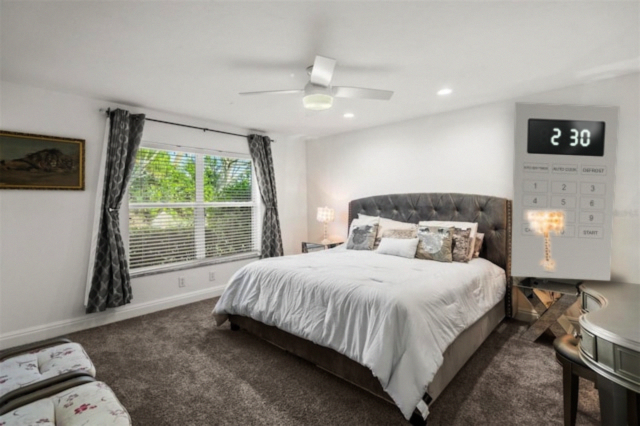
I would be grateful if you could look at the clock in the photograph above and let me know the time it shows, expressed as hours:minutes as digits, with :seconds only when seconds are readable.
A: 2:30
